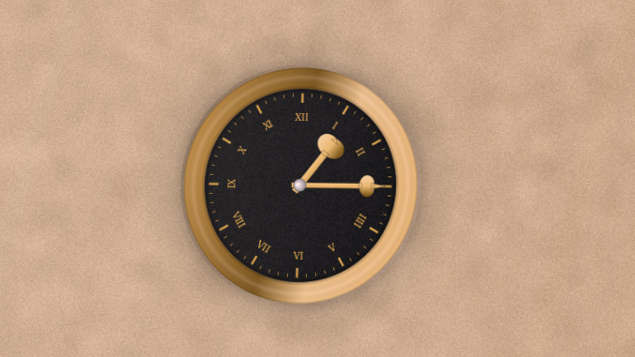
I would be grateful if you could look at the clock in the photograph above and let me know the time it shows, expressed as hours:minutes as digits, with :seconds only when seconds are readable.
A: 1:15
